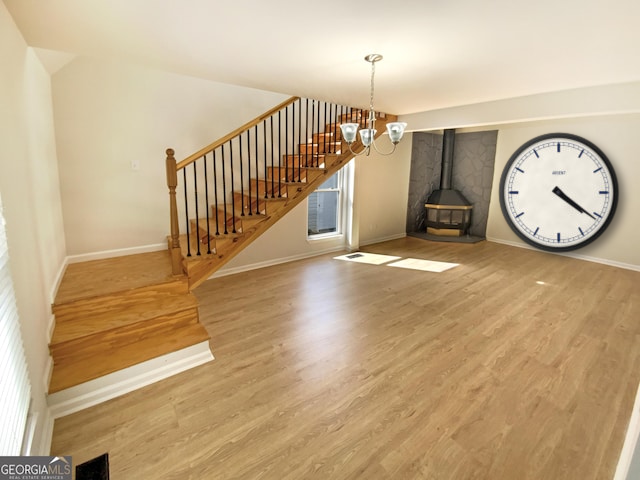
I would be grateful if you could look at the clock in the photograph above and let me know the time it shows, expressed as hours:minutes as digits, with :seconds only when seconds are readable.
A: 4:21
